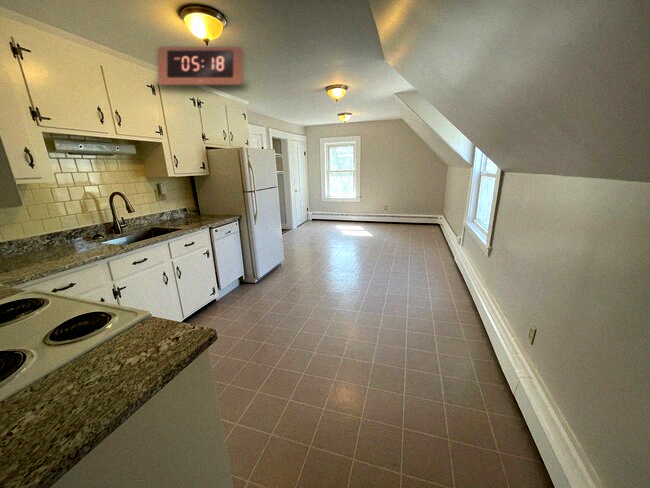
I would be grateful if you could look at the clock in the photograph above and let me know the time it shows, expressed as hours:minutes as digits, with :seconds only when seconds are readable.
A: 5:18
